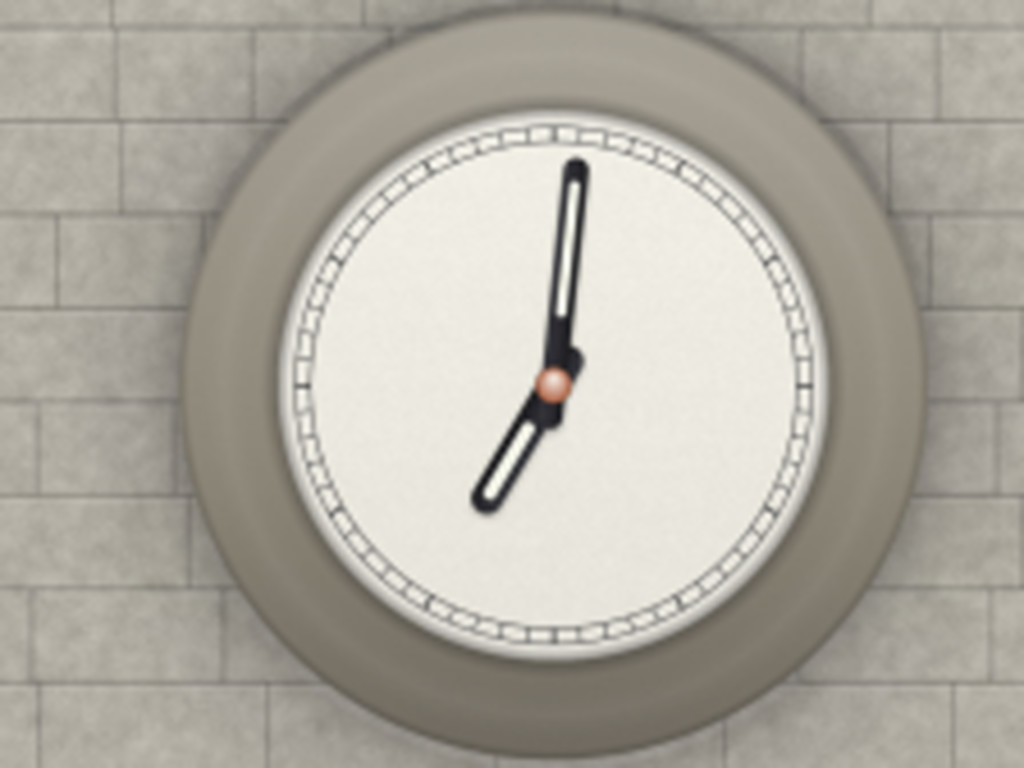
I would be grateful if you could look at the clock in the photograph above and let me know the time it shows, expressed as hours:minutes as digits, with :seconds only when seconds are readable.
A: 7:01
